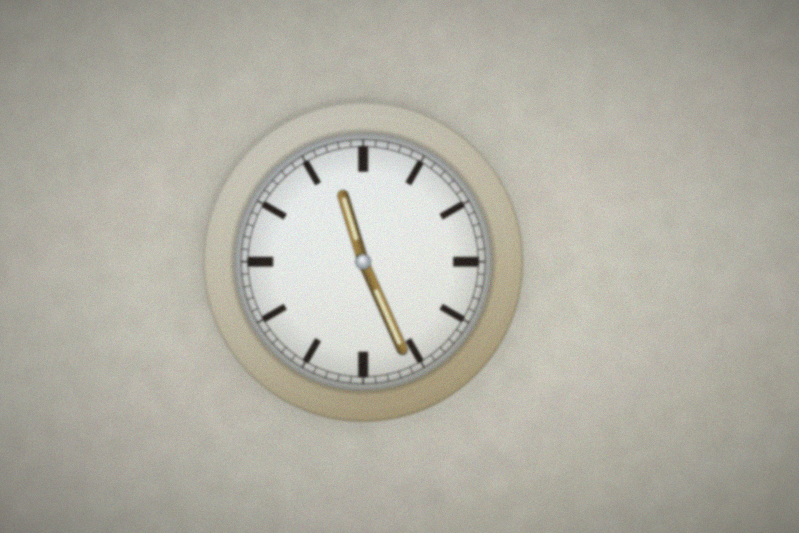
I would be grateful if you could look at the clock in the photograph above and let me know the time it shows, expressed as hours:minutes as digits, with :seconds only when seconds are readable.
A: 11:26
